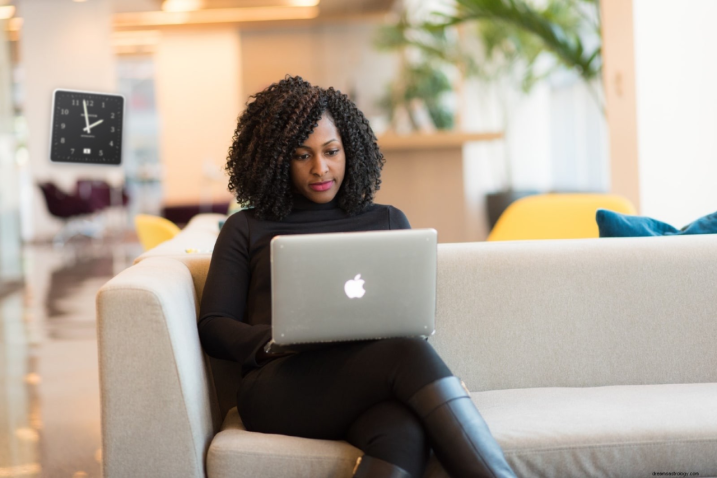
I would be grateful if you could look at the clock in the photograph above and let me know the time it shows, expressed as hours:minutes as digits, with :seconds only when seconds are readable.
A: 1:58
